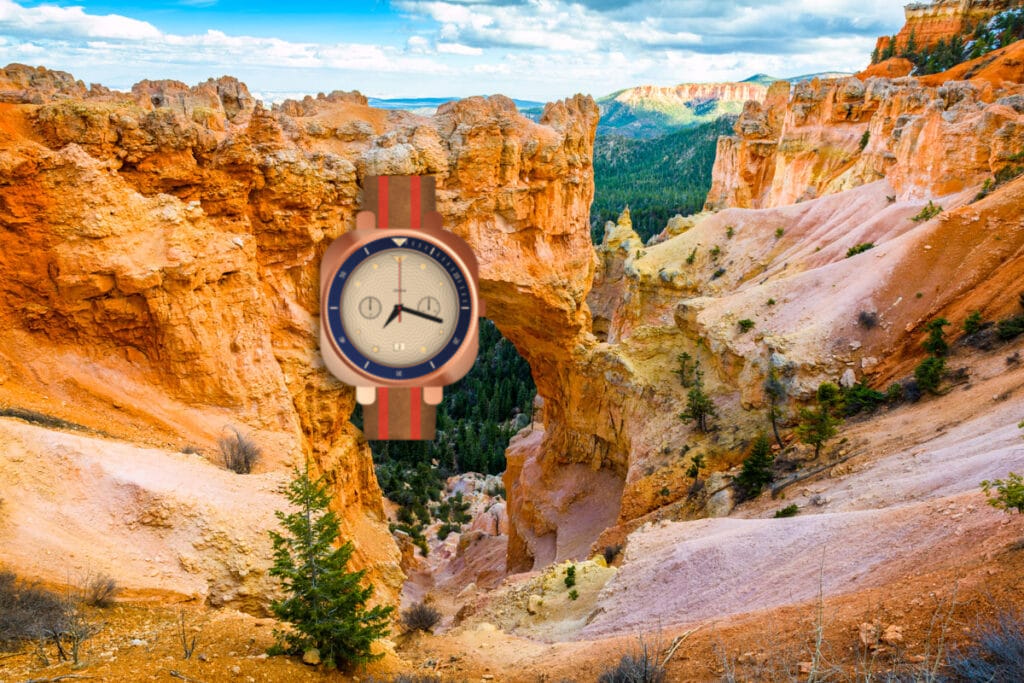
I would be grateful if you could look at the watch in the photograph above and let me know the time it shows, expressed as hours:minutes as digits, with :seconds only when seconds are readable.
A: 7:18
